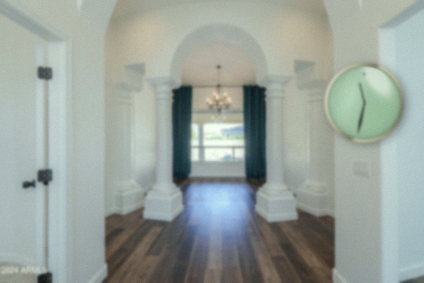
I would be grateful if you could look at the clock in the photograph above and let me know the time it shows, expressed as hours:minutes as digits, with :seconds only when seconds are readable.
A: 11:32
